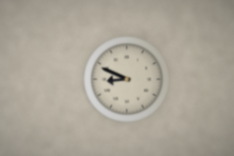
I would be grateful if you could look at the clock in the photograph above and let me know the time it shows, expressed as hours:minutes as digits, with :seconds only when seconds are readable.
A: 8:49
